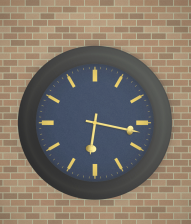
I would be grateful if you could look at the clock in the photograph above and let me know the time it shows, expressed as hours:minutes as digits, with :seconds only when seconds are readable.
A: 6:17
